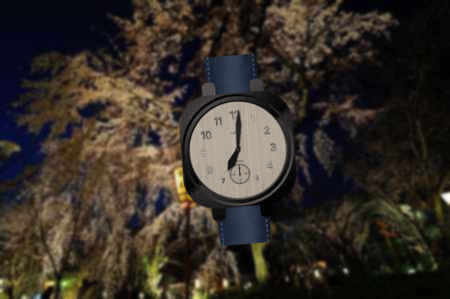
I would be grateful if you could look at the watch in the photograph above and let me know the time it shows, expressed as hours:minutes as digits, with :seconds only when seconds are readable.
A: 7:01
